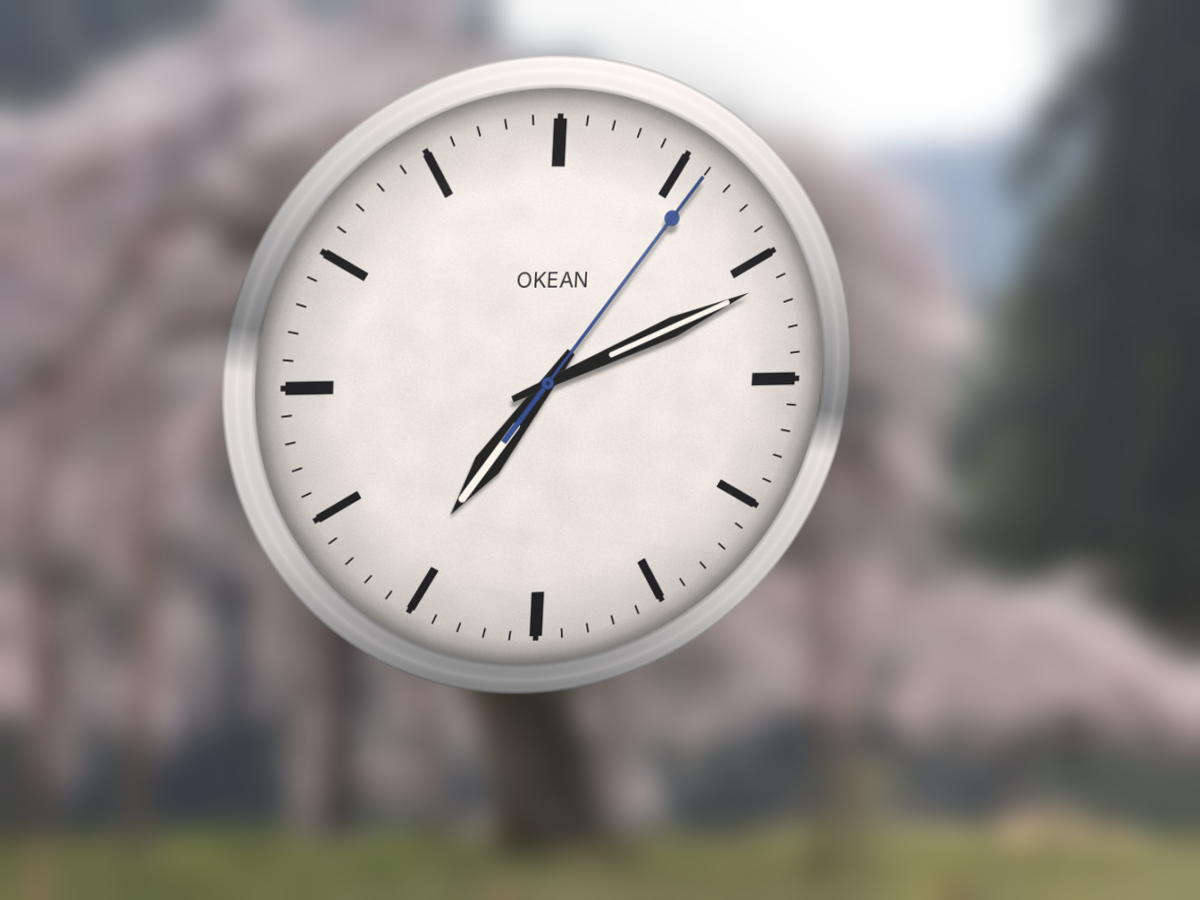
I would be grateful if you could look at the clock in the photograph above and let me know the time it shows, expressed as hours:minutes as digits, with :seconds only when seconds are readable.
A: 7:11:06
